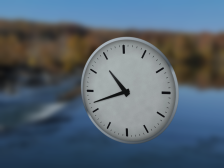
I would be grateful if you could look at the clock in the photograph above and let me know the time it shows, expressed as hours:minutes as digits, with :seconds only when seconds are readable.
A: 10:42
